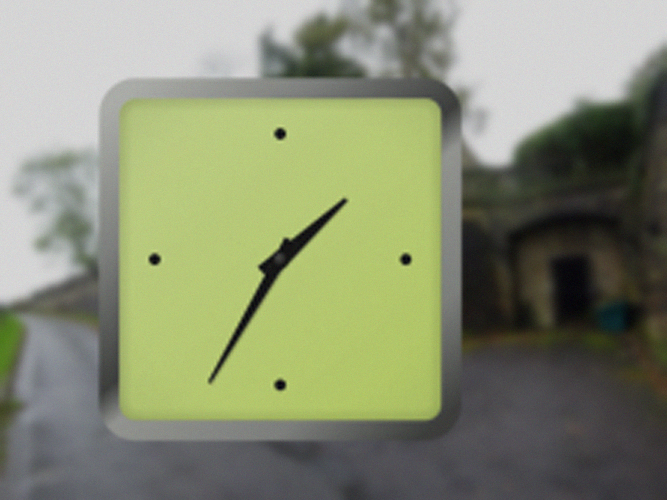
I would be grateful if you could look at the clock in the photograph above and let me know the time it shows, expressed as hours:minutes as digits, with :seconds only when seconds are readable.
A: 1:35
